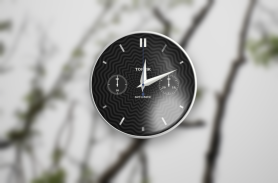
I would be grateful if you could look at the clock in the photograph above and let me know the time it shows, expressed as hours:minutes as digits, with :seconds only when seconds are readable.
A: 12:11
